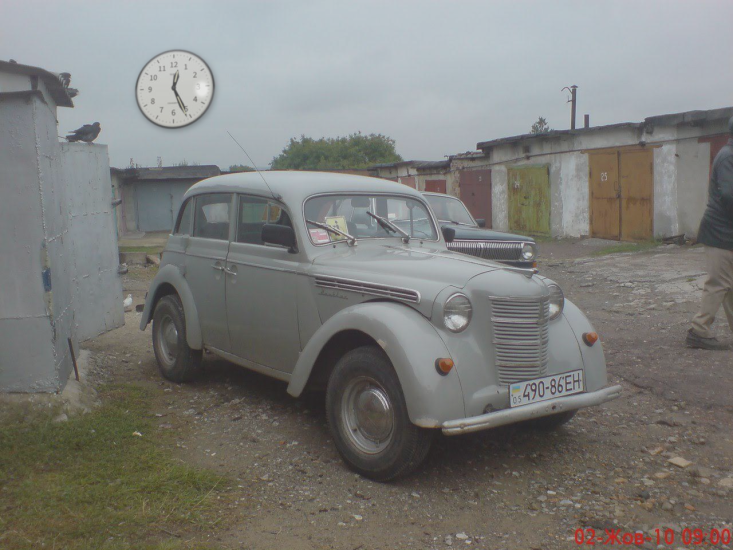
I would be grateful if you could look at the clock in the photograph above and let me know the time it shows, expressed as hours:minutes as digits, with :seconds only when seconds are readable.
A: 12:26
